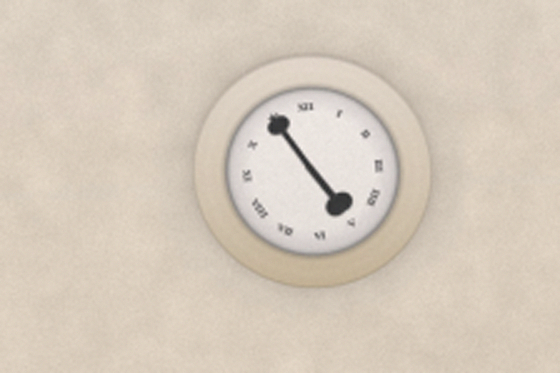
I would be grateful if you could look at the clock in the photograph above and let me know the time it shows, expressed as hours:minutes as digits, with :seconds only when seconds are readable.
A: 4:55
